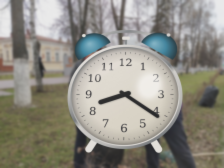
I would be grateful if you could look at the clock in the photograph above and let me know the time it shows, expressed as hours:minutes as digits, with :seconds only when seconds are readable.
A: 8:21
